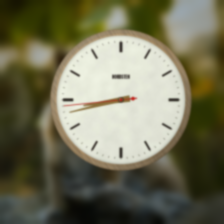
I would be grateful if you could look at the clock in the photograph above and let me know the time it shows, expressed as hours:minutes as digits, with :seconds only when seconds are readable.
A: 8:42:44
